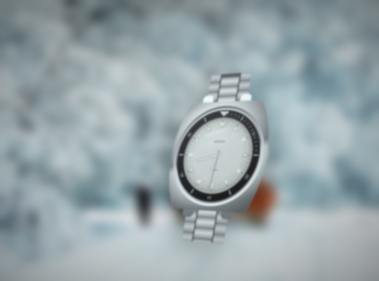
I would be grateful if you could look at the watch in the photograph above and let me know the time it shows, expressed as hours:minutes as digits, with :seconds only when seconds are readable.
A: 8:31
